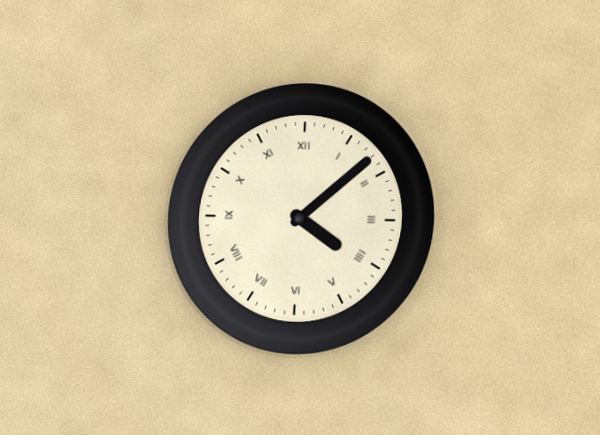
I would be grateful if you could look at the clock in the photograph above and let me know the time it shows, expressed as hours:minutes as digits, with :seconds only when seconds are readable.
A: 4:08
